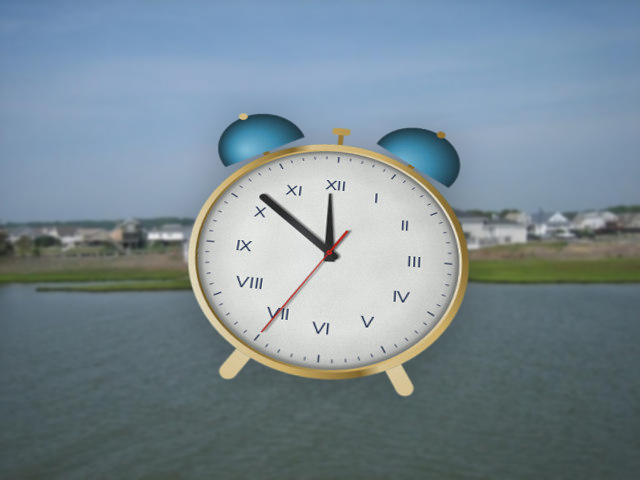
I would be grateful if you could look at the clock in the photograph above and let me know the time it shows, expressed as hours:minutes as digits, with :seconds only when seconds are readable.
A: 11:51:35
